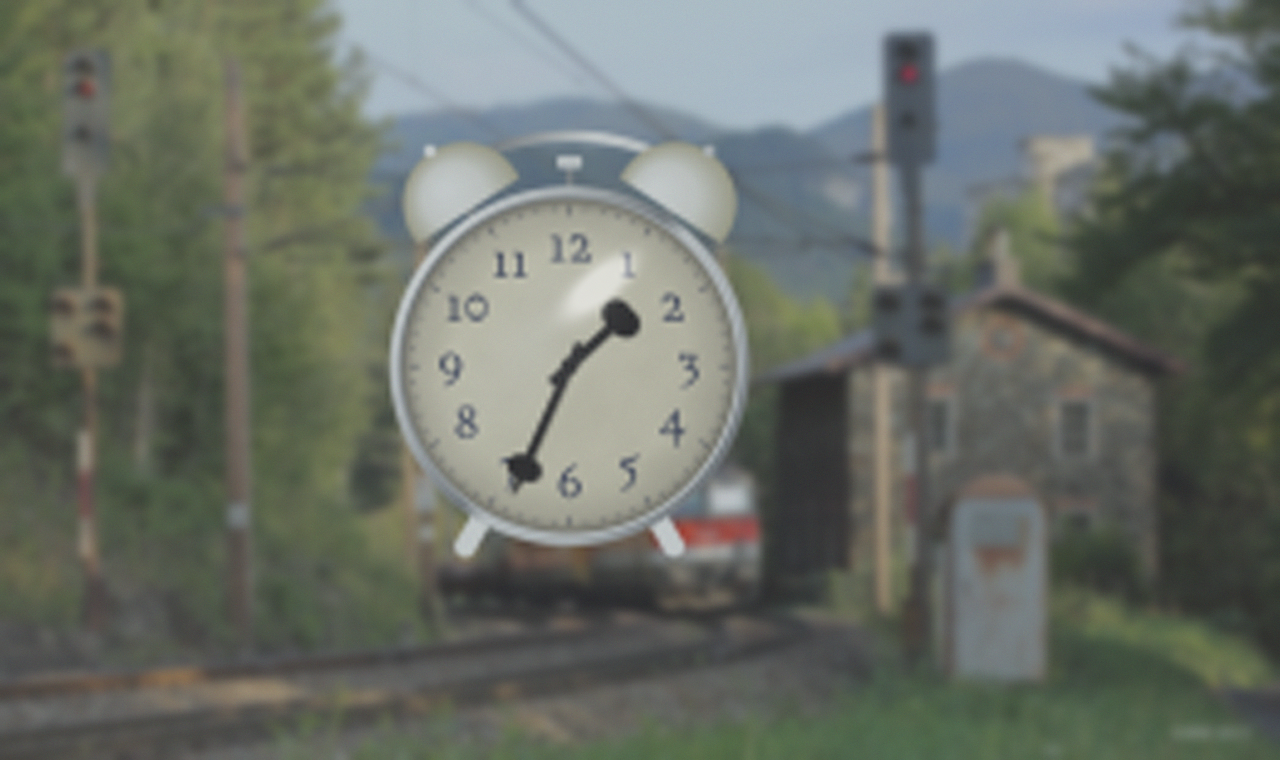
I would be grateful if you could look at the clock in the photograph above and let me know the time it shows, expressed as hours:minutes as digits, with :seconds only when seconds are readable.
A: 1:34
